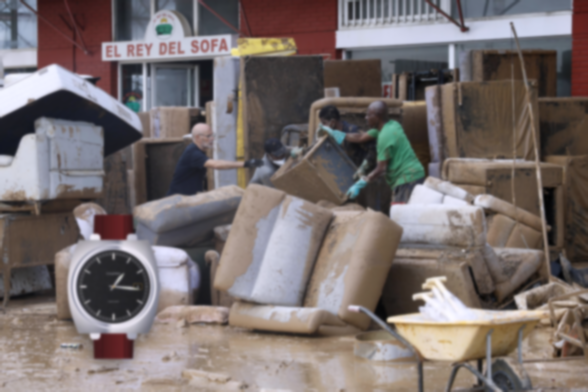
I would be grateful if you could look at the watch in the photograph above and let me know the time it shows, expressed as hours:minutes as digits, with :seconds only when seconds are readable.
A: 1:16
